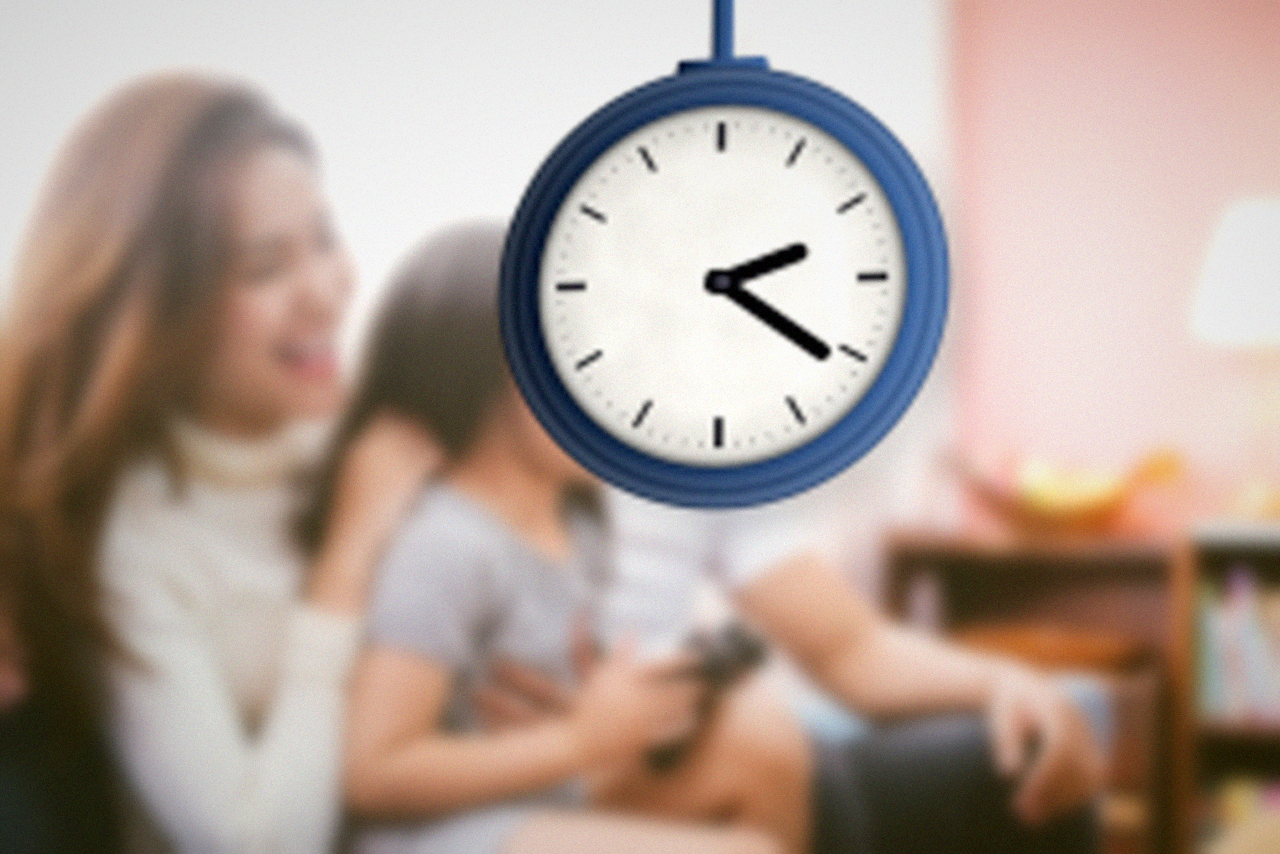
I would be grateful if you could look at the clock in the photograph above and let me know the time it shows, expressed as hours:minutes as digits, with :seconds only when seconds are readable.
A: 2:21
